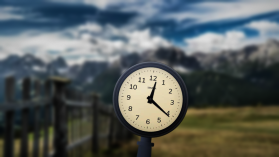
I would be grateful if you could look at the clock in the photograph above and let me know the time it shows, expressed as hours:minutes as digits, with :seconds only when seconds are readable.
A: 12:21
